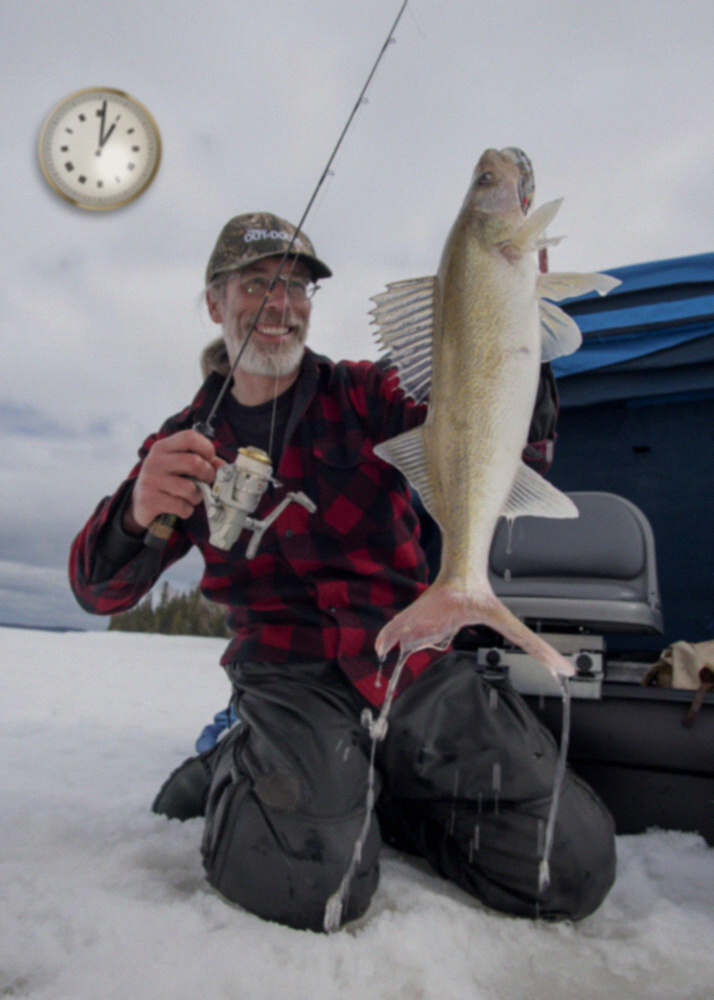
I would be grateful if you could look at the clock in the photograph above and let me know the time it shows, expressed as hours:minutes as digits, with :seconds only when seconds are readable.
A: 1:01
